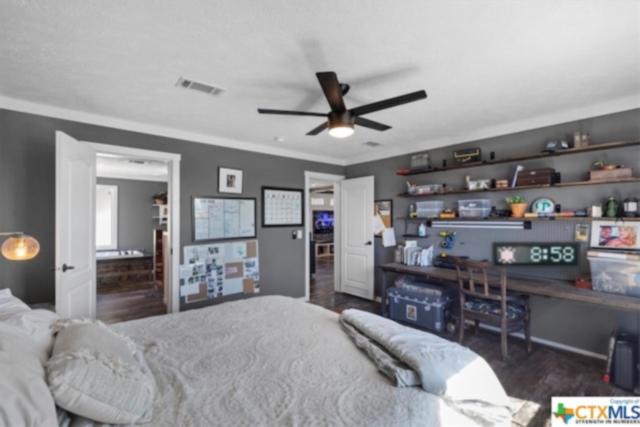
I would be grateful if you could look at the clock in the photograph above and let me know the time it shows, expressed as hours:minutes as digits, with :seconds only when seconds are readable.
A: 8:58
